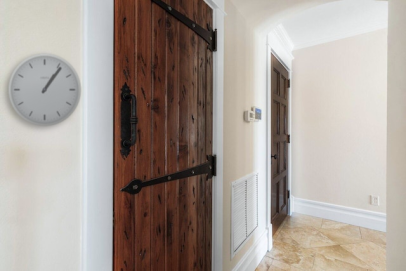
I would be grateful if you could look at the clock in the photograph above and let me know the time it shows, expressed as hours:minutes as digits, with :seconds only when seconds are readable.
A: 1:06
